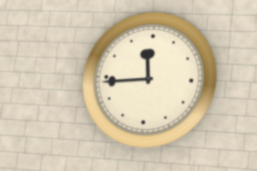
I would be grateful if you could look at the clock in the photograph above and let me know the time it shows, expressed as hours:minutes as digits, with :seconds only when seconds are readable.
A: 11:44
